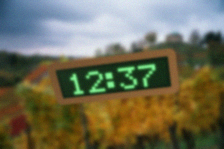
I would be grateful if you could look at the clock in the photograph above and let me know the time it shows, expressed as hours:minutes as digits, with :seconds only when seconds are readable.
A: 12:37
